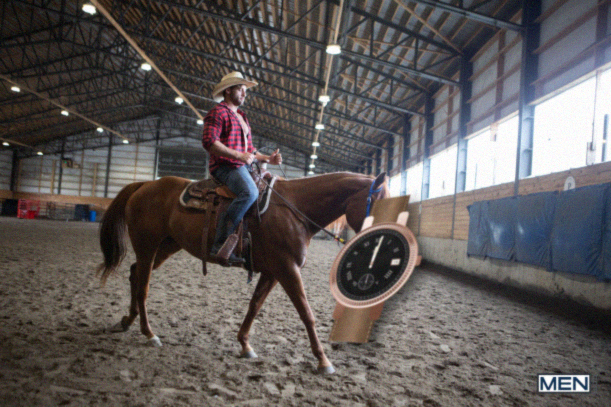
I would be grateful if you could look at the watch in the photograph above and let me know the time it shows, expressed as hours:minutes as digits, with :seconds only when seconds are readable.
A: 12:01
